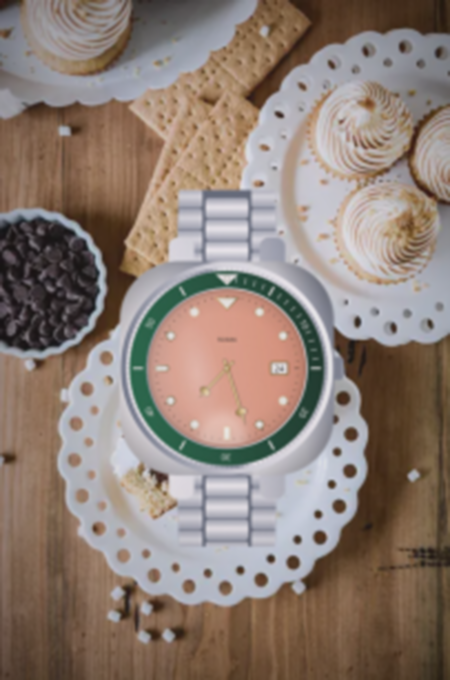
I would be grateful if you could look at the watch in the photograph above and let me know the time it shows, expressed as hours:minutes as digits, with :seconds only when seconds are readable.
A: 7:27
